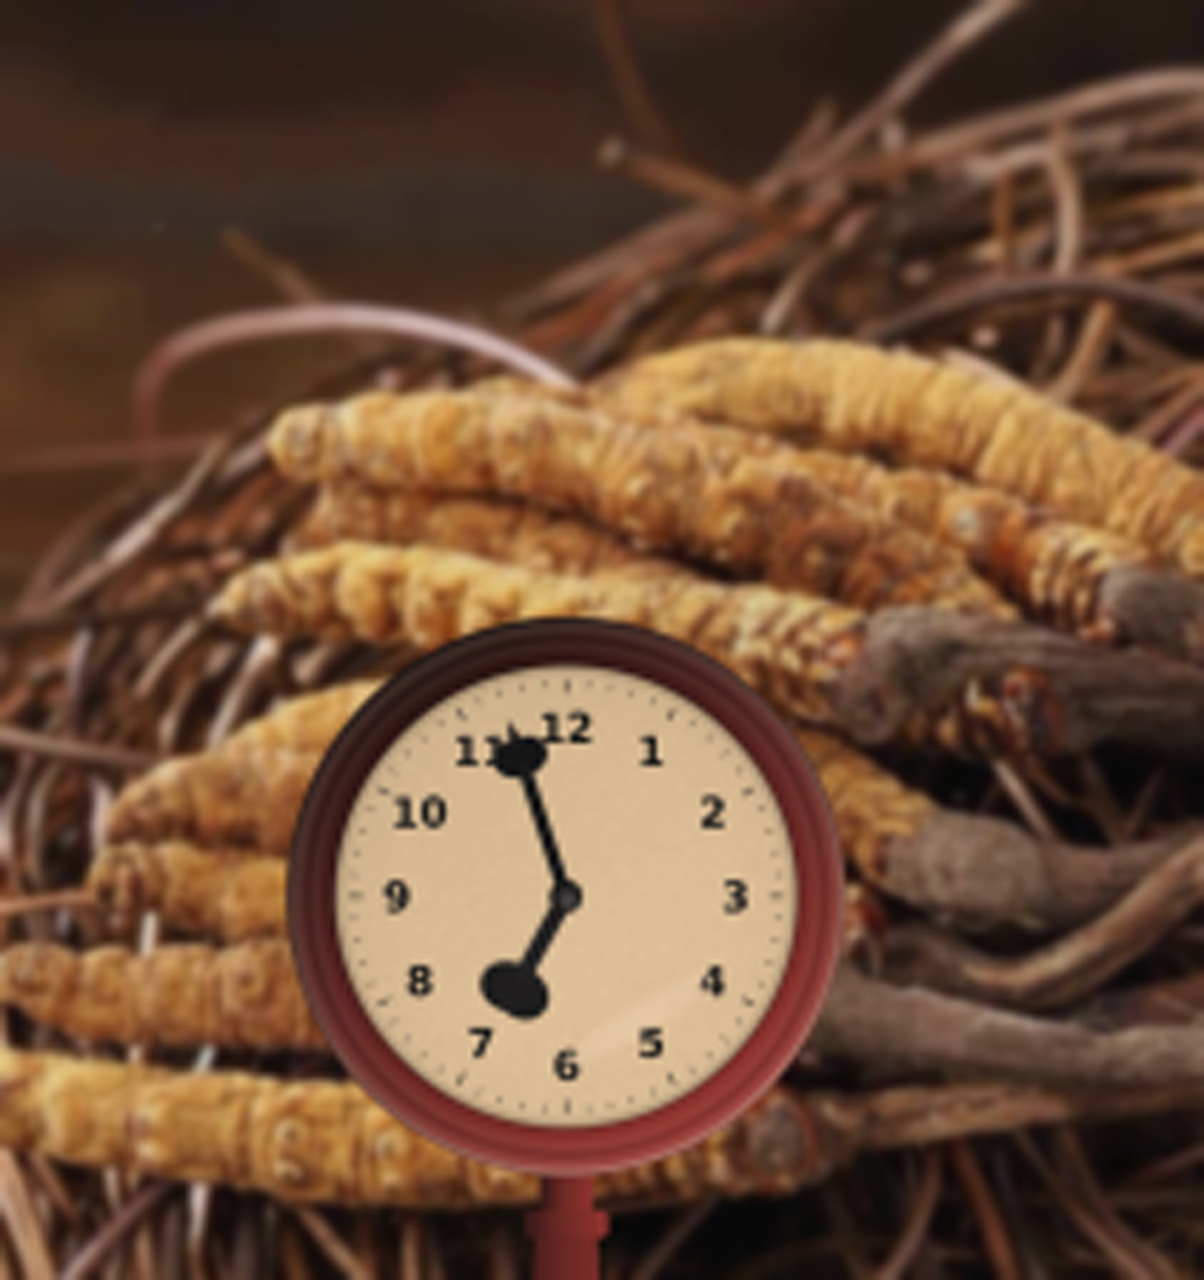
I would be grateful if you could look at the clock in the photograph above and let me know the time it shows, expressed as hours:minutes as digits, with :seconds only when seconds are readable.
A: 6:57
